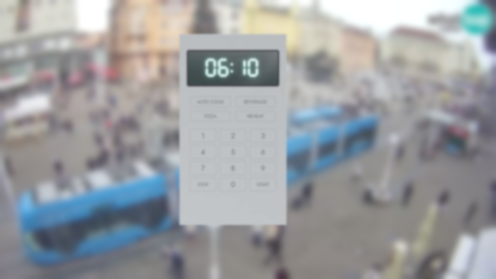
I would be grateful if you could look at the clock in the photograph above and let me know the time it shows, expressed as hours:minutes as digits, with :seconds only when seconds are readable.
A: 6:10
